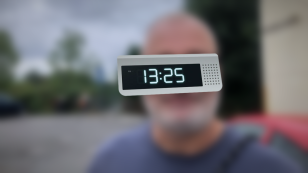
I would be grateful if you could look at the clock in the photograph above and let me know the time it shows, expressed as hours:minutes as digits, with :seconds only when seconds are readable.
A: 13:25
